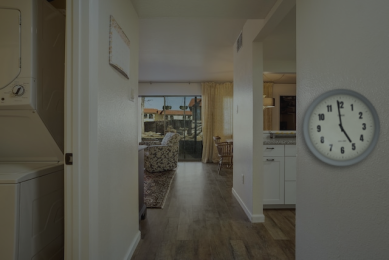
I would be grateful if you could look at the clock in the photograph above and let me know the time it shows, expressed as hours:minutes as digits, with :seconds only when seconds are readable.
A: 4:59
